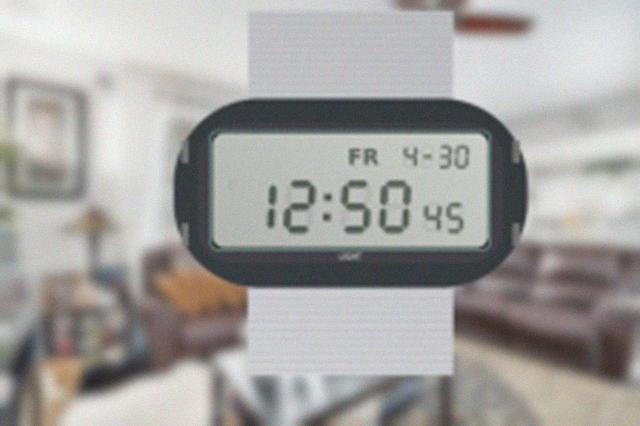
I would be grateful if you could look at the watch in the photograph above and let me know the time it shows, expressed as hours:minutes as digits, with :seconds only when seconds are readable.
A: 12:50:45
